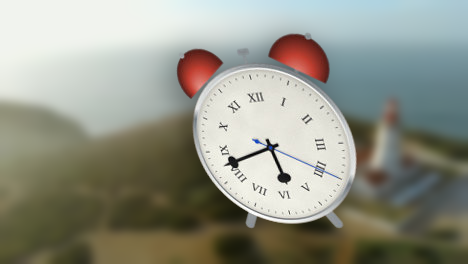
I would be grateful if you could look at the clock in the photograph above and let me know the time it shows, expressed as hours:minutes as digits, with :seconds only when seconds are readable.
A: 5:42:20
